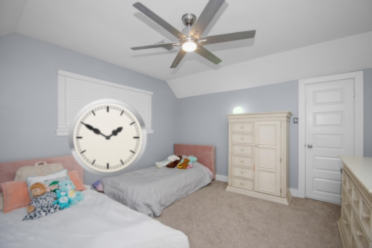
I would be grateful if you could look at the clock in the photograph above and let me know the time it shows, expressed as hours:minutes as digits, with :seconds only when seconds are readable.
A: 1:50
